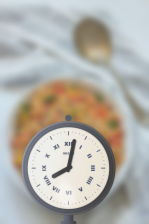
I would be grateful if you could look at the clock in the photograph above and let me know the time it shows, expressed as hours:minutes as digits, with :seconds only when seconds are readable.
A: 8:02
